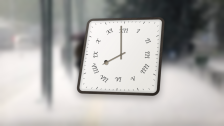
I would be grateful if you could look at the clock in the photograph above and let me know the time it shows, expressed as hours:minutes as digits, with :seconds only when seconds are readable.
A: 7:59
